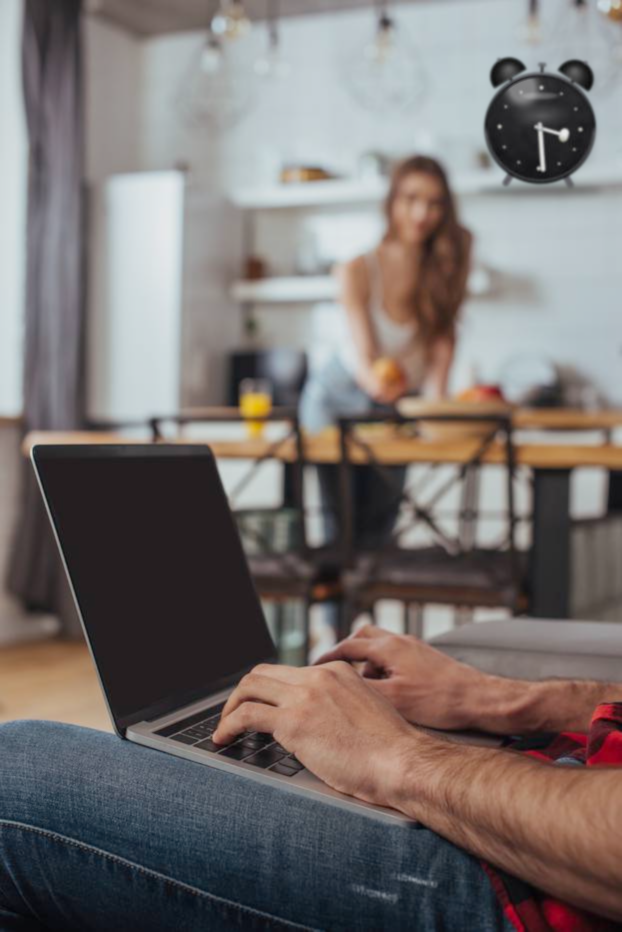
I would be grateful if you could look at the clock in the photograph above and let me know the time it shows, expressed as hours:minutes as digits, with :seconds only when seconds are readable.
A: 3:29
